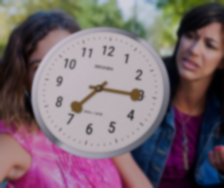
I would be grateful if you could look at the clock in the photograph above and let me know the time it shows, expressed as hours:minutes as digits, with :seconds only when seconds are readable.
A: 7:15
